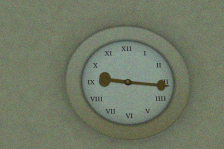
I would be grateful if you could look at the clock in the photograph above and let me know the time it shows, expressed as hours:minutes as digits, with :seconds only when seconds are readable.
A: 9:16
